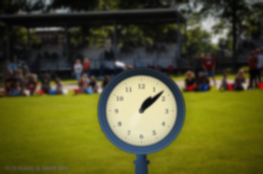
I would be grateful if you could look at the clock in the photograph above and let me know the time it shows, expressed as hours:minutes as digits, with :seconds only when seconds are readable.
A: 1:08
